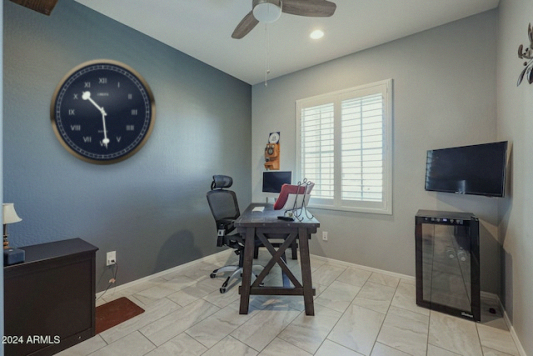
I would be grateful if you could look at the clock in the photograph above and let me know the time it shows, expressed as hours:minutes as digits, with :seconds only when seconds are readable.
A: 10:29
